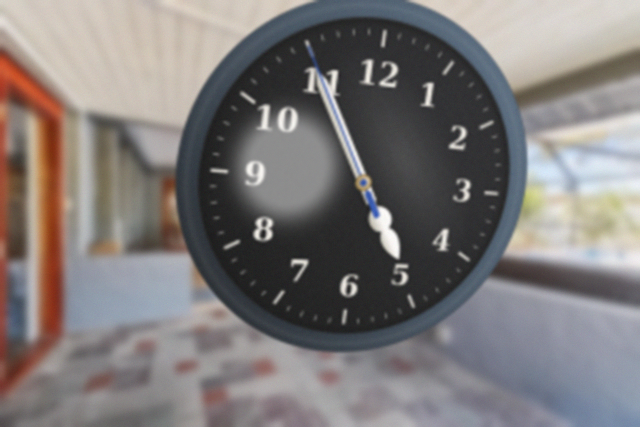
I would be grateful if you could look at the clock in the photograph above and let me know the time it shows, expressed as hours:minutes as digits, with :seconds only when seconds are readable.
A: 4:54:55
